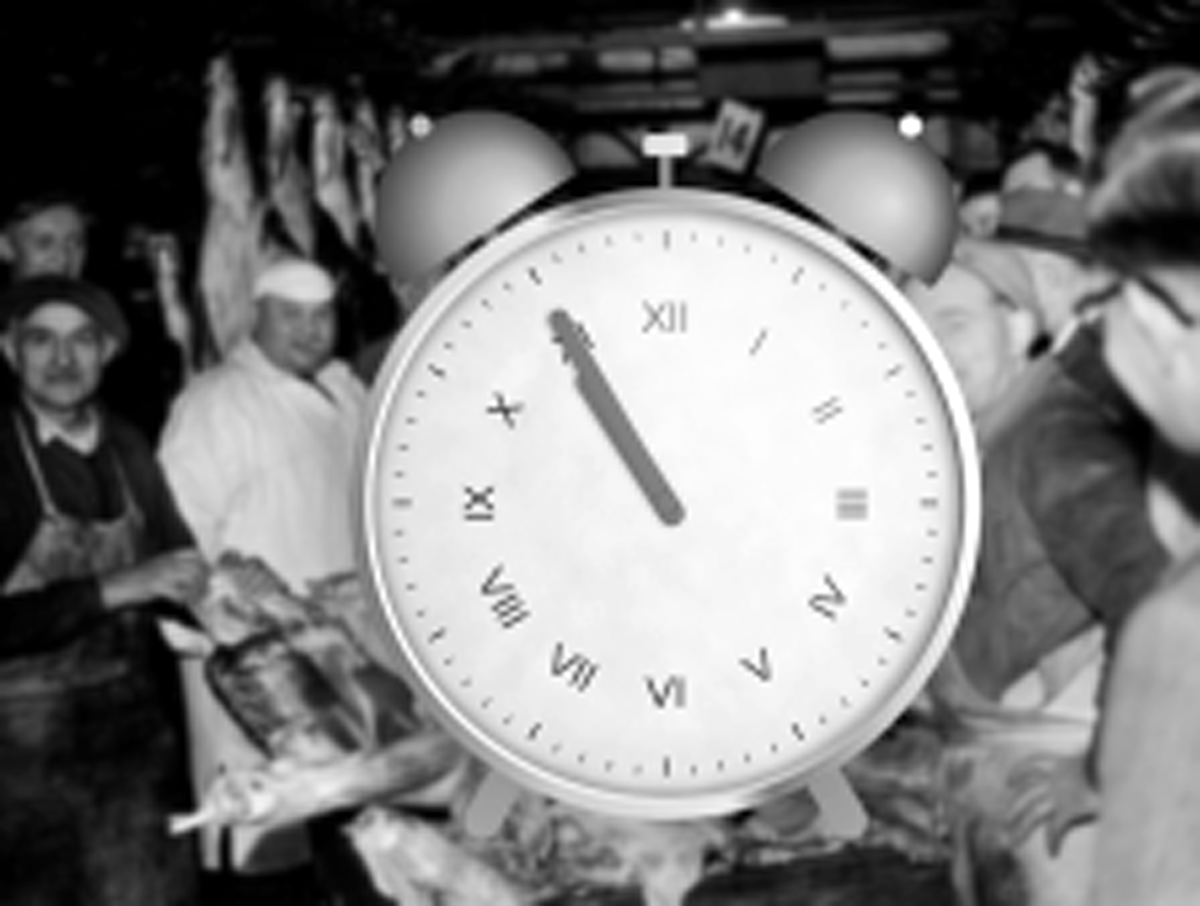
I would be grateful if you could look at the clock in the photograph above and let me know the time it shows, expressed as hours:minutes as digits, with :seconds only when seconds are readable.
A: 10:55
